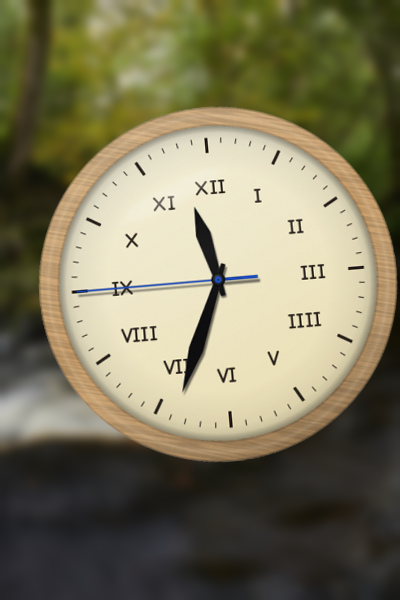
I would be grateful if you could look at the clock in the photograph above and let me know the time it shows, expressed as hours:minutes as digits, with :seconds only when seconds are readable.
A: 11:33:45
